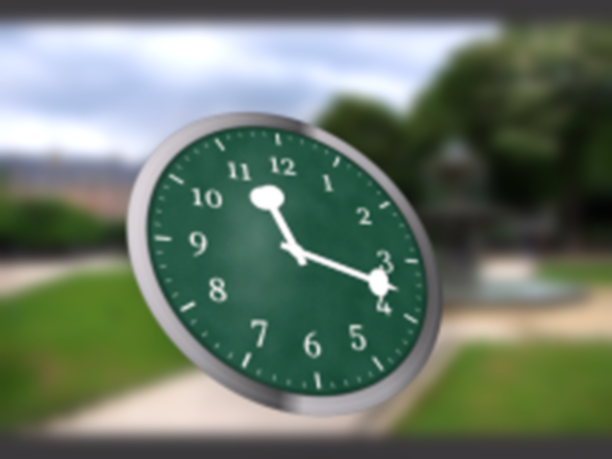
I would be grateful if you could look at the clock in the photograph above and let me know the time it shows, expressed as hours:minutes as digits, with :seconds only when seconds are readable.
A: 11:18
